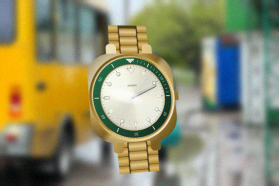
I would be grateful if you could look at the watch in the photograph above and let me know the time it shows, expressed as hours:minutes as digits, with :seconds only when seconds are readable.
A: 2:11
